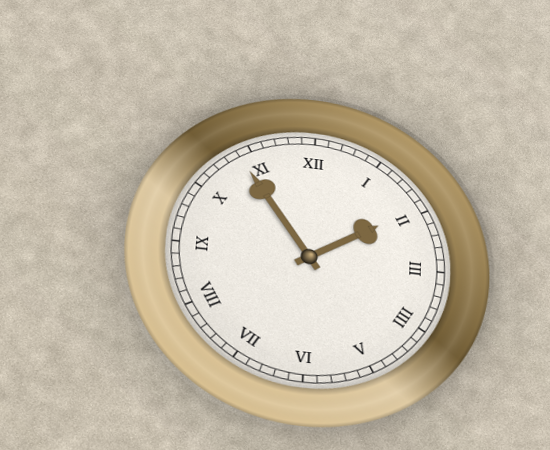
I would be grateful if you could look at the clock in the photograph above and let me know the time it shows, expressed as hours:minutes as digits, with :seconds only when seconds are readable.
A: 1:54
